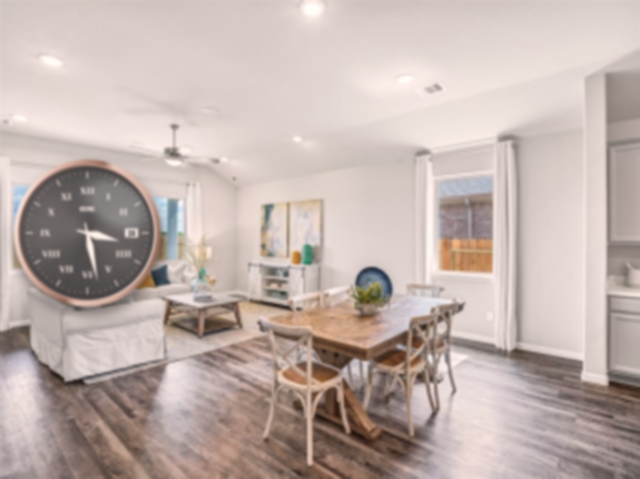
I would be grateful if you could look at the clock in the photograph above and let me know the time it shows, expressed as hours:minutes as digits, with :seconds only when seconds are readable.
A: 3:28
